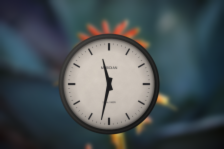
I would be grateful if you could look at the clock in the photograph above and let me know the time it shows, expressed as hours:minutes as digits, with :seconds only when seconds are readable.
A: 11:32
